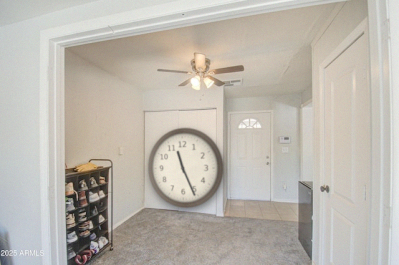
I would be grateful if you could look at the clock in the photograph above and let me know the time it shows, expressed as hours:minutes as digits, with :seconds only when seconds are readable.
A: 11:26
